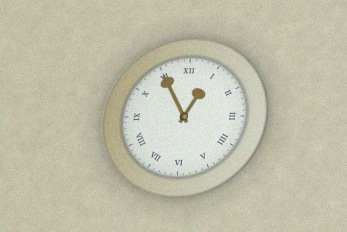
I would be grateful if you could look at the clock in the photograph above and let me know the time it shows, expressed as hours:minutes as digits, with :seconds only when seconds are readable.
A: 12:55
